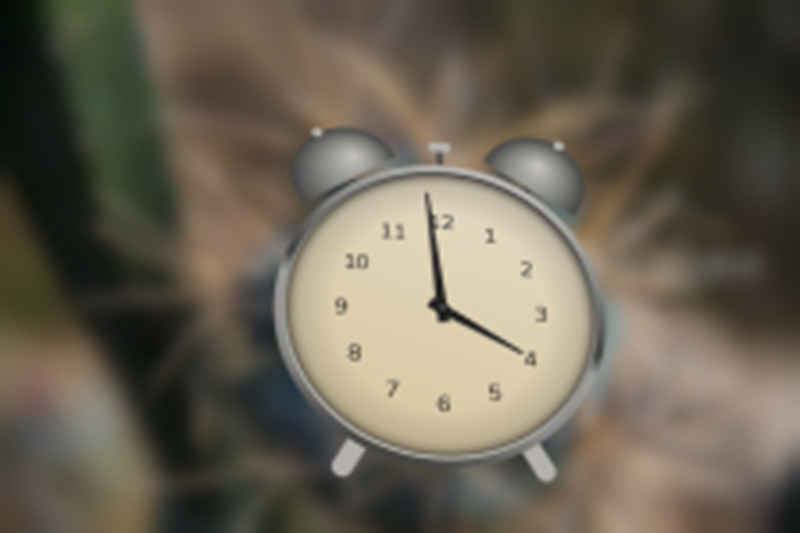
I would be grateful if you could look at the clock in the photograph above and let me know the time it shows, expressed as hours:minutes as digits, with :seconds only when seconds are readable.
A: 3:59
